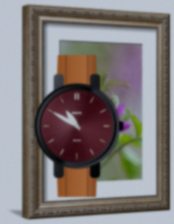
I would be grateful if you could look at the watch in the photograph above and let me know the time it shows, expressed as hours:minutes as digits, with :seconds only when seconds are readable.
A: 10:50
